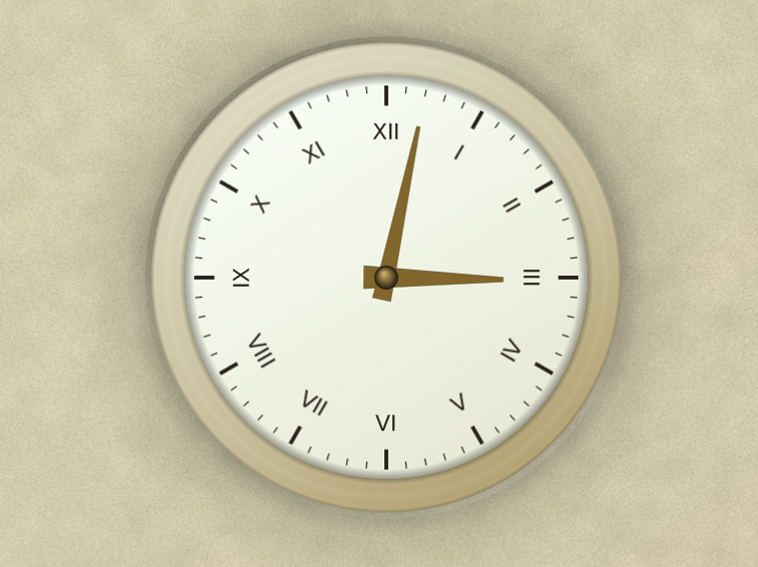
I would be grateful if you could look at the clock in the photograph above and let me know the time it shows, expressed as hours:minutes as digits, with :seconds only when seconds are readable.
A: 3:02
